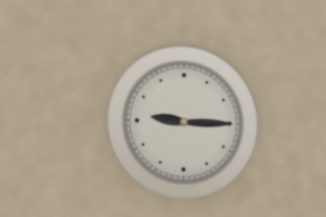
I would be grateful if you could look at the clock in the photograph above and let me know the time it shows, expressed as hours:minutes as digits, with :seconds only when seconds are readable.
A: 9:15
